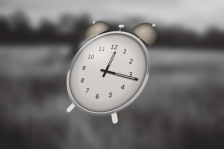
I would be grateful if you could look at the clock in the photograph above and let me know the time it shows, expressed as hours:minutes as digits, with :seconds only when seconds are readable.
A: 12:16
